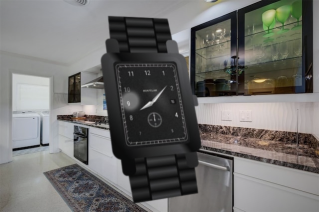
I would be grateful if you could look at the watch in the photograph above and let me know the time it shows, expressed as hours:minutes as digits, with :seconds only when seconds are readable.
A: 8:08
